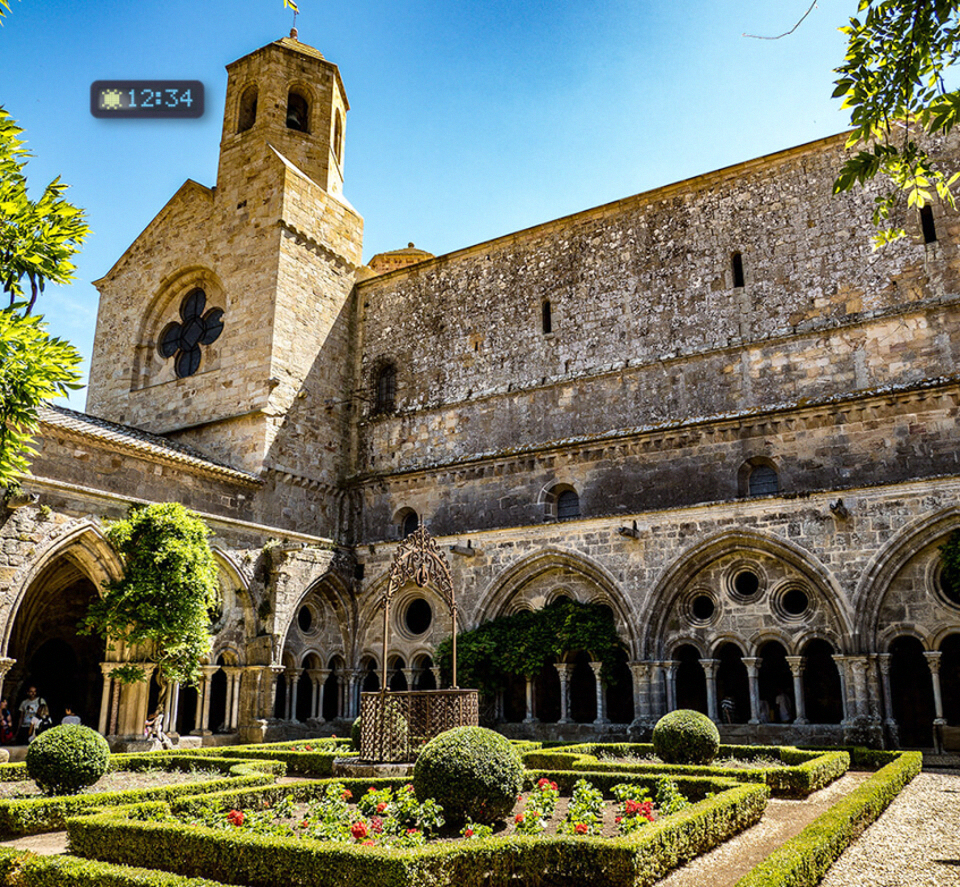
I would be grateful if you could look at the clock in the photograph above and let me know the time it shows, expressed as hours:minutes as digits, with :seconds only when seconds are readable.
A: 12:34
